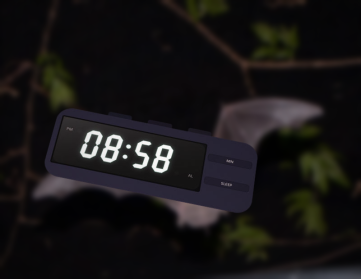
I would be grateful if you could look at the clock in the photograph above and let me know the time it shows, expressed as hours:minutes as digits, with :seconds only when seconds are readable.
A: 8:58
